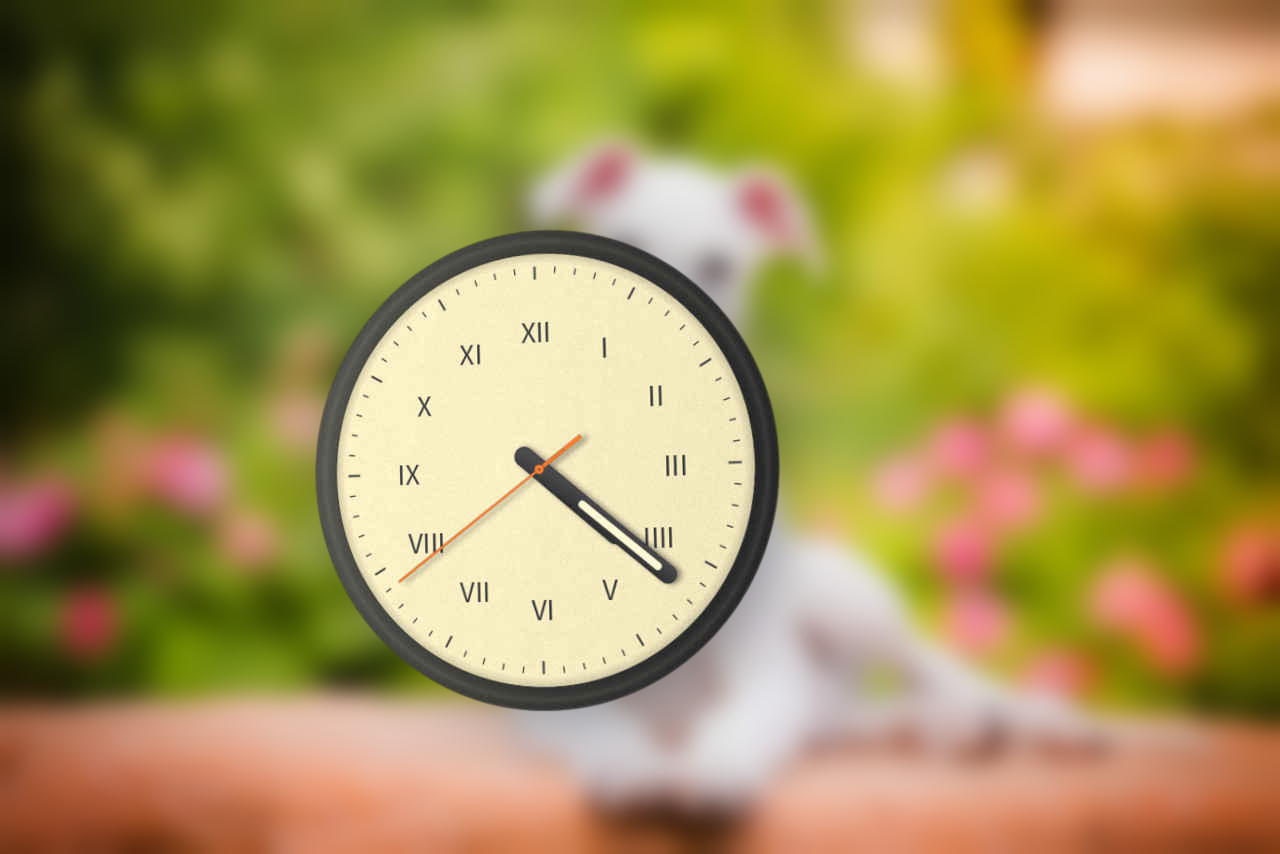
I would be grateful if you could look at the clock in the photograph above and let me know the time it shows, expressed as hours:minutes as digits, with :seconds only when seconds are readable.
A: 4:21:39
